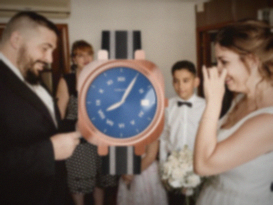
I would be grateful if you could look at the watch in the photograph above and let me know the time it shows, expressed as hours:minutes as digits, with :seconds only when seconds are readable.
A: 8:05
